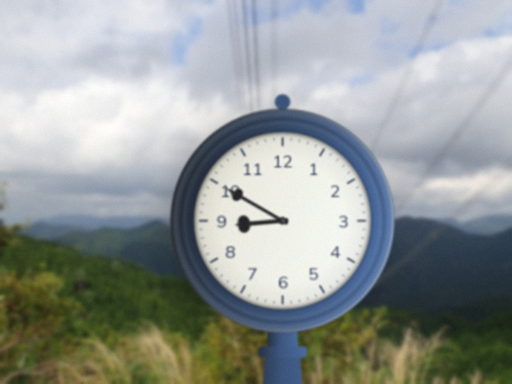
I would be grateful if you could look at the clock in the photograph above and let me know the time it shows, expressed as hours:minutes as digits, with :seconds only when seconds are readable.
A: 8:50
